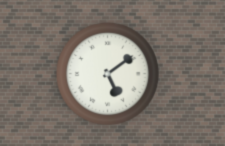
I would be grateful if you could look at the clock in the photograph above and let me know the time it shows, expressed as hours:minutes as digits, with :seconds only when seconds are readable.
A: 5:09
